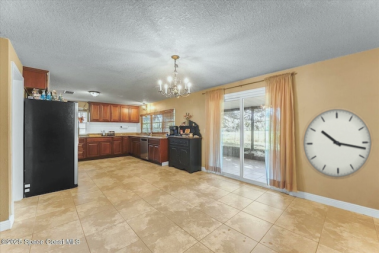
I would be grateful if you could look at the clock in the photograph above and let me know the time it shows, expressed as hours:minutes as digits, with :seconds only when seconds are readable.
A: 10:17
